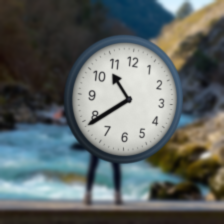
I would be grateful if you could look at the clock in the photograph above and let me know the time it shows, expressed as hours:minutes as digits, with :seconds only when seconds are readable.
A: 10:39
